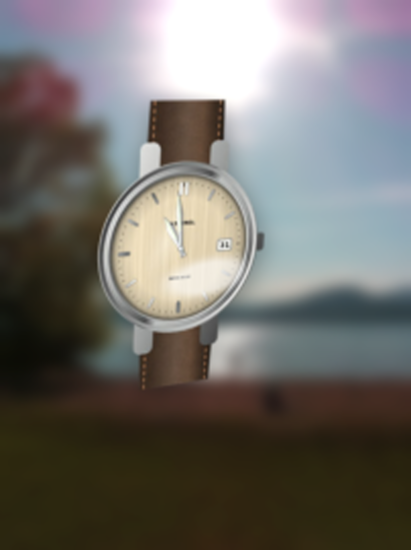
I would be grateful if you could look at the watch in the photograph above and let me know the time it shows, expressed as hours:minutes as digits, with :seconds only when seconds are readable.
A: 10:59
